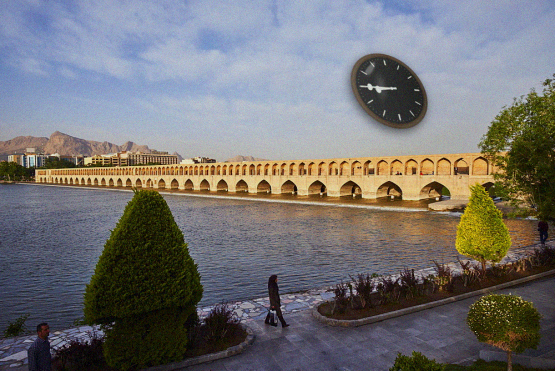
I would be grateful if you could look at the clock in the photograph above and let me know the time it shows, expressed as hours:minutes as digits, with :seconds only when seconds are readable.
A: 8:45
